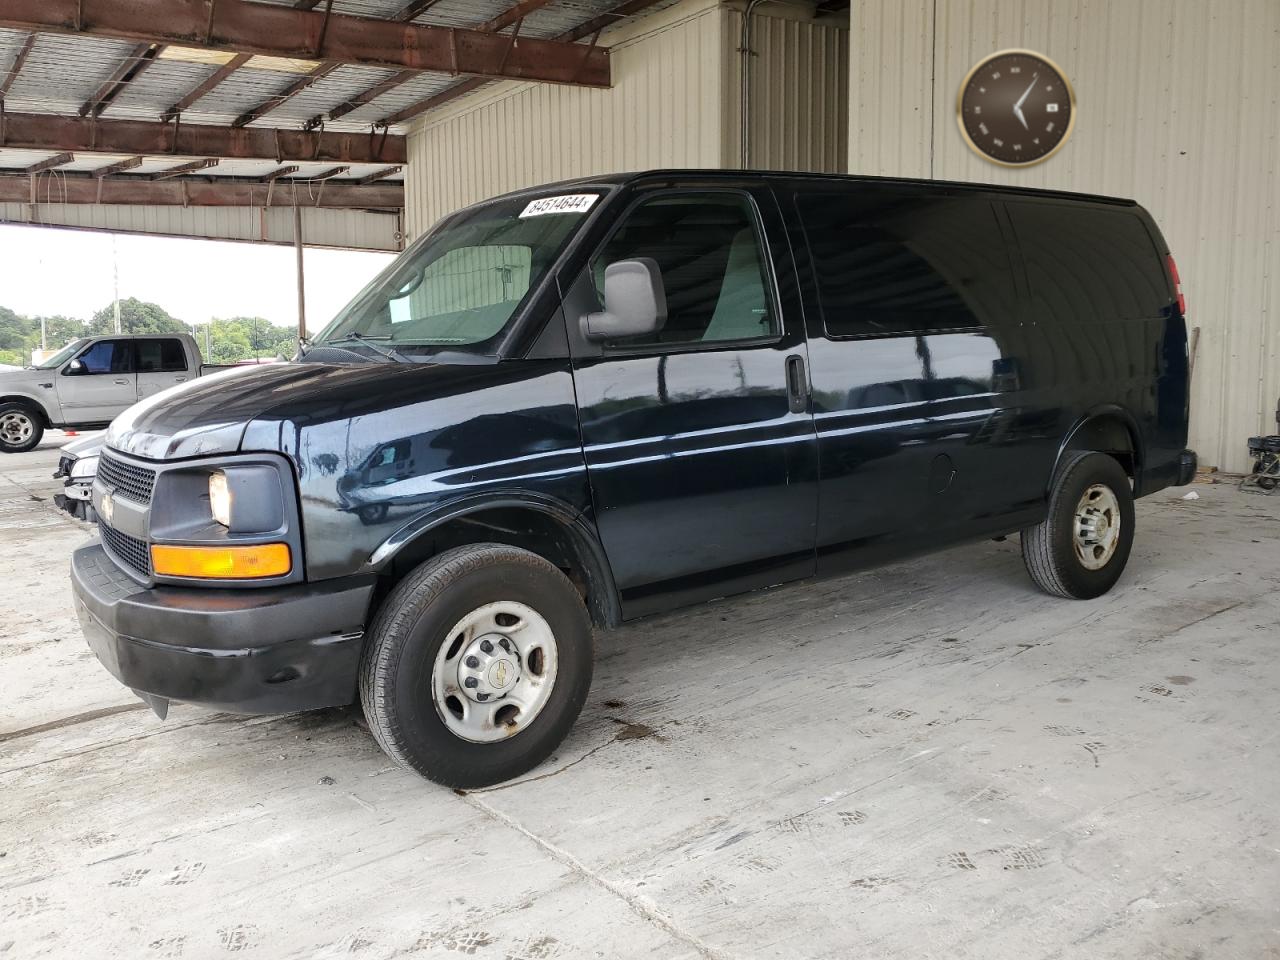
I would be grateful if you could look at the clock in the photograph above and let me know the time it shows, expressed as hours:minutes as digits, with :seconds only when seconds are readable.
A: 5:06
